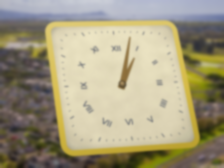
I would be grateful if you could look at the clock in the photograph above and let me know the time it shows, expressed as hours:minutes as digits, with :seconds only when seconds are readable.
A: 1:03
